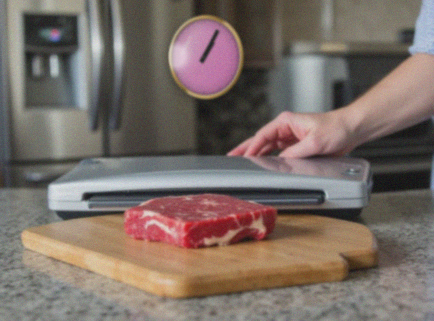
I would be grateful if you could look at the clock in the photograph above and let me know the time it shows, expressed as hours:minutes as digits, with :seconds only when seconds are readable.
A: 1:05
